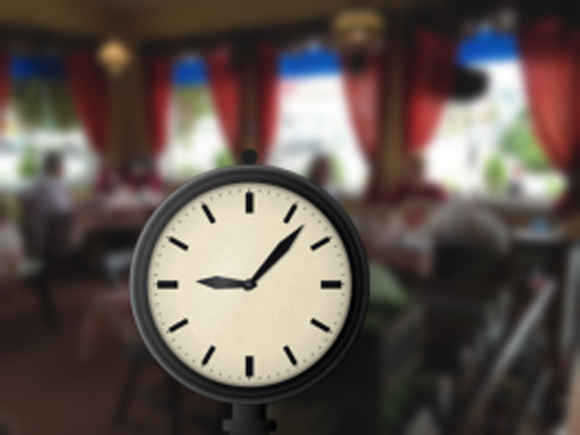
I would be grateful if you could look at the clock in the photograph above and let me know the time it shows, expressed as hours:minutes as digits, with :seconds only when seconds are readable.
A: 9:07
